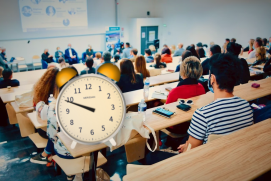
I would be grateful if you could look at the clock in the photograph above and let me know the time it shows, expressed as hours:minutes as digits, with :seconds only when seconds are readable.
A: 9:49
